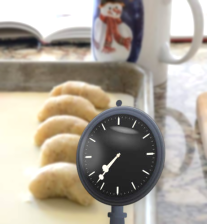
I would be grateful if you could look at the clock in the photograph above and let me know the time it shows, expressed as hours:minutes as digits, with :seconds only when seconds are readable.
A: 7:37
